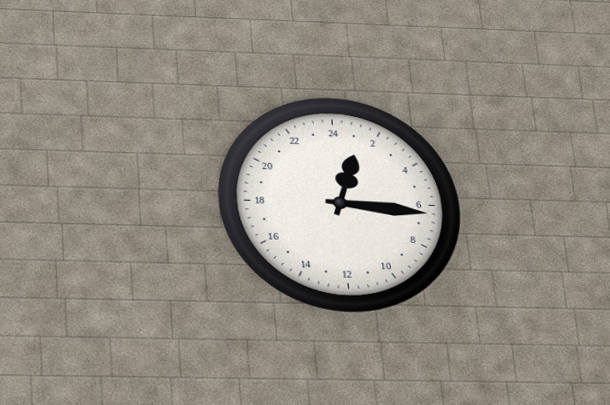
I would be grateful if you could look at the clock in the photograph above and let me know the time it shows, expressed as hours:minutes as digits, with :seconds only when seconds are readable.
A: 1:16
